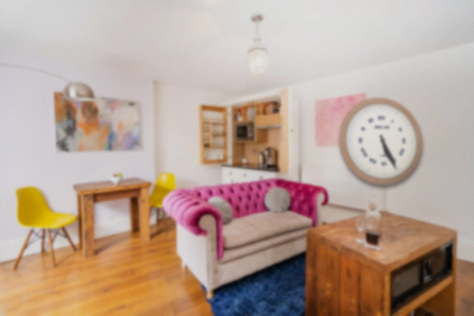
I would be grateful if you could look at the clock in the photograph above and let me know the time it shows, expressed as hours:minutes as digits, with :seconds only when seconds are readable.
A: 5:26
